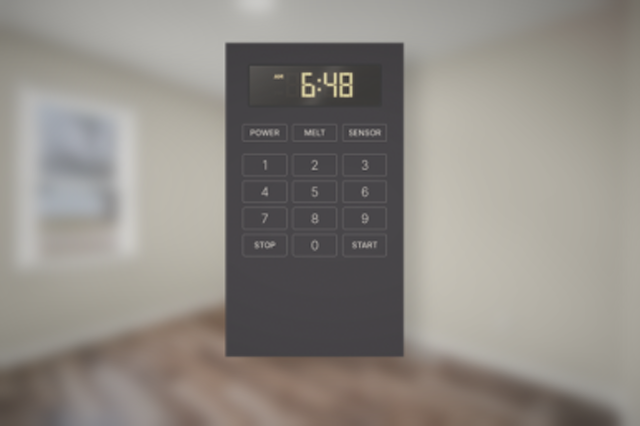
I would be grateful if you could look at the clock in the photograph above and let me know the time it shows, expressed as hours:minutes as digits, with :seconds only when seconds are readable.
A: 6:48
